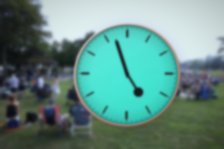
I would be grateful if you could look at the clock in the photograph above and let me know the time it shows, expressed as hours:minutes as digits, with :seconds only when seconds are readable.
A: 4:57
